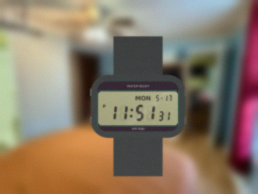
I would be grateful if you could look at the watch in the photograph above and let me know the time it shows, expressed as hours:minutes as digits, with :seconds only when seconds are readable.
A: 11:51:31
